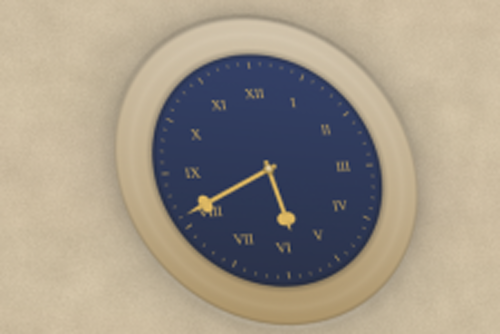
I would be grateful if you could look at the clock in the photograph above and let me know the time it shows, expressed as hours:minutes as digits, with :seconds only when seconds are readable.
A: 5:41
